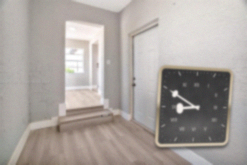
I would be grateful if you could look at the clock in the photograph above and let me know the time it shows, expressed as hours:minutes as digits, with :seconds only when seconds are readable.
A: 8:50
